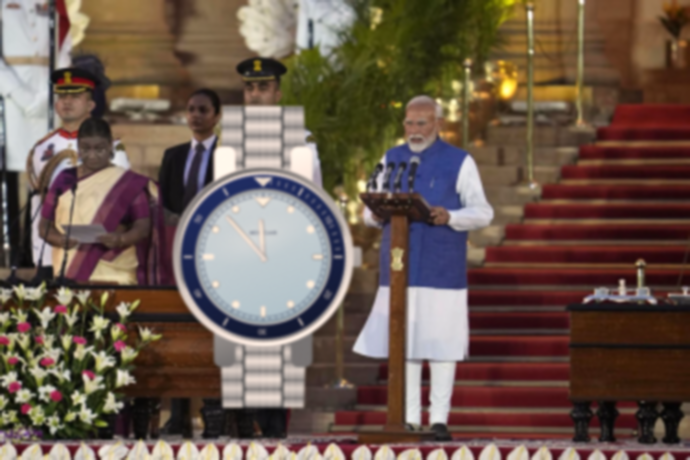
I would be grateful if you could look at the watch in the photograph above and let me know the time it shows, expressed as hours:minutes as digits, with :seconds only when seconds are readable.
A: 11:53
